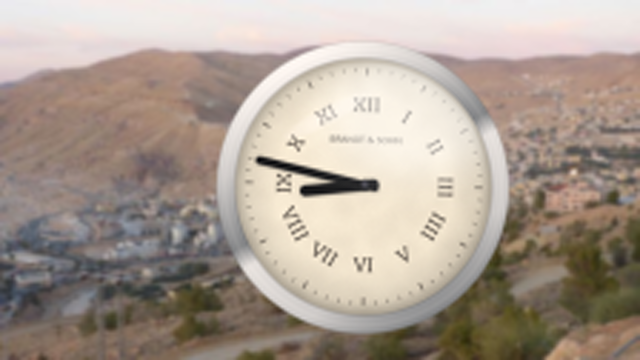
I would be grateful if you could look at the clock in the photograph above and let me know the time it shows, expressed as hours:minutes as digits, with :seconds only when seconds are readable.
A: 8:47
